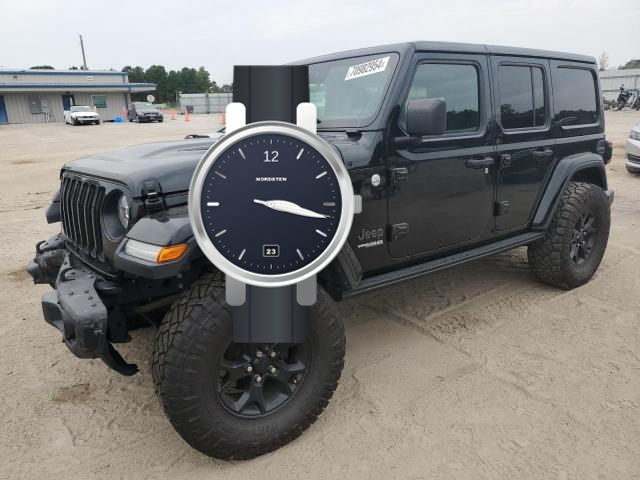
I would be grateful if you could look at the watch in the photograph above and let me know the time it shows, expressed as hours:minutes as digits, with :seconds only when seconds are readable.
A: 3:17:17
